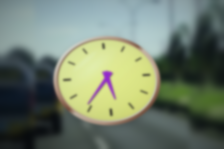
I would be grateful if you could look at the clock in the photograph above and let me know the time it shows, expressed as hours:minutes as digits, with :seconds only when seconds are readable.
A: 5:36
